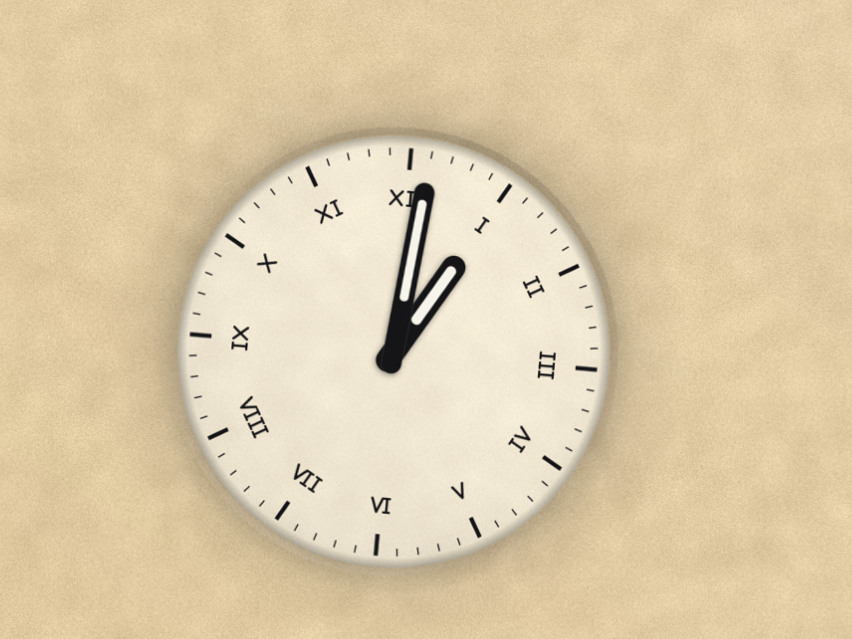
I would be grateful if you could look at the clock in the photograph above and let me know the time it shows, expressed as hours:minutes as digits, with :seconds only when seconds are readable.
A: 1:01
